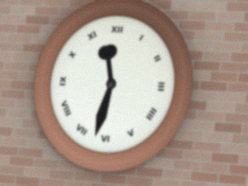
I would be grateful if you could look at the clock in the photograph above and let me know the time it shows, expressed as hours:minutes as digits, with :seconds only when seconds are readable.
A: 11:32
